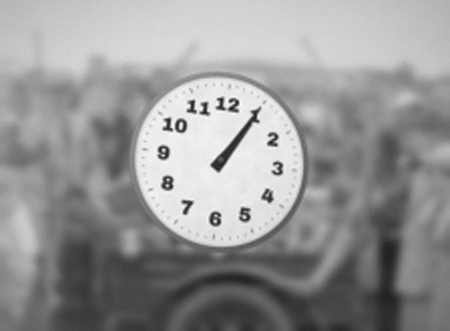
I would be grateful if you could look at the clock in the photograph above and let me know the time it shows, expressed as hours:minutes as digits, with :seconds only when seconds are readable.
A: 1:05
